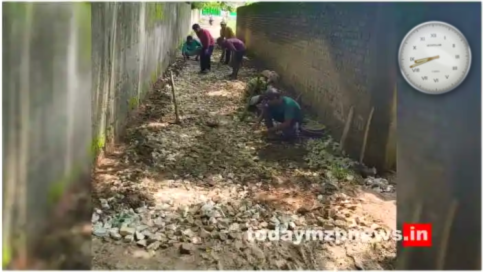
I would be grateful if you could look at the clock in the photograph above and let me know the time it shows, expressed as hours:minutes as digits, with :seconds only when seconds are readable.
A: 8:42
